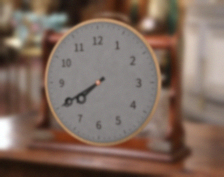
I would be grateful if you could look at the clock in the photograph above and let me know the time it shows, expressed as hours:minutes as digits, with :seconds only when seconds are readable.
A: 7:40
